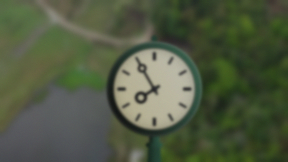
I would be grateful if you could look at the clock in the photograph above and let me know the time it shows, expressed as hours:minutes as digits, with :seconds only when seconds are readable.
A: 7:55
